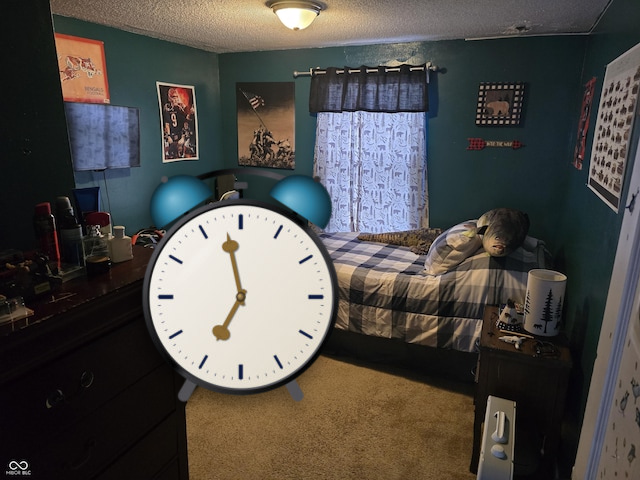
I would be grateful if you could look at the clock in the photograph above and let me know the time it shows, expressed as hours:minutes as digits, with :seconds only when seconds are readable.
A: 6:58
